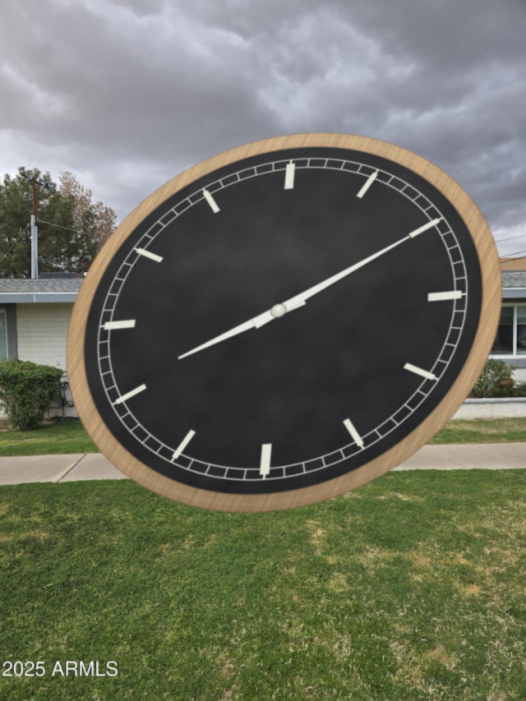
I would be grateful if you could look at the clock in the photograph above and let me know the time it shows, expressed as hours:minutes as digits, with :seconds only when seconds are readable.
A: 8:10
